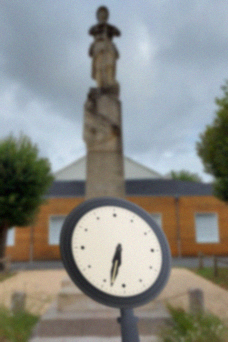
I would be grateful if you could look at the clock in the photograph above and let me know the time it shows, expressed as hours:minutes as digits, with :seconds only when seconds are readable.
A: 6:33
